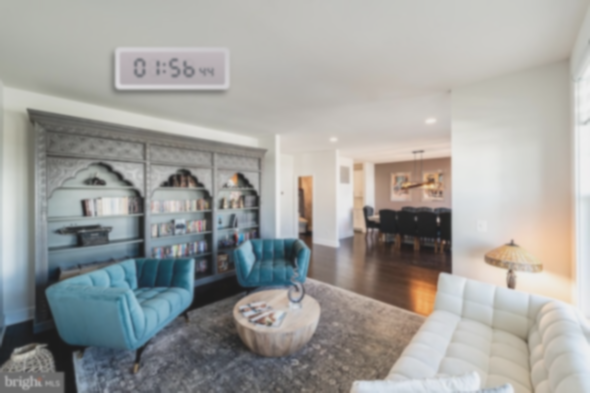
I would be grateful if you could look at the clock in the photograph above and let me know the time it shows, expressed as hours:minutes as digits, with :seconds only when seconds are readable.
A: 1:56
